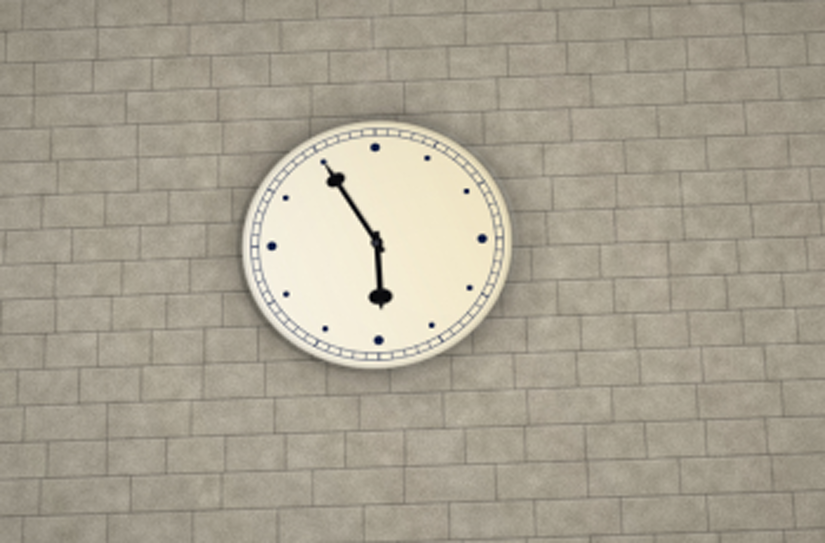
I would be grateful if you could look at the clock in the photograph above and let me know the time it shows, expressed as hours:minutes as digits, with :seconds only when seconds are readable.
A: 5:55
